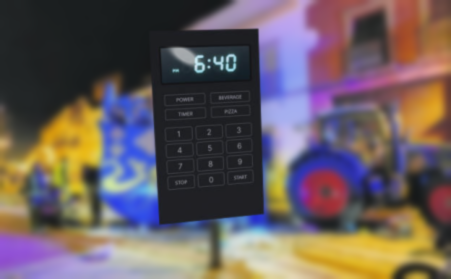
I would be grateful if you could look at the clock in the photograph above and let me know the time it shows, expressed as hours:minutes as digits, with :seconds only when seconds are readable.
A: 6:40
